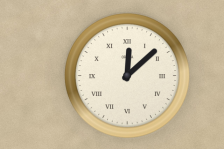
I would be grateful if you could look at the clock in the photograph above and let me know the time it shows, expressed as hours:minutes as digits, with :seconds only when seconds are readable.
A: 12:08
